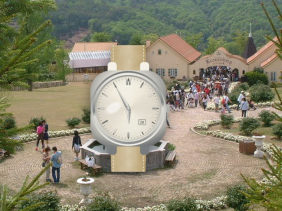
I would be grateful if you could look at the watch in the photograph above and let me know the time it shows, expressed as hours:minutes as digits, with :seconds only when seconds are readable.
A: 5:55
